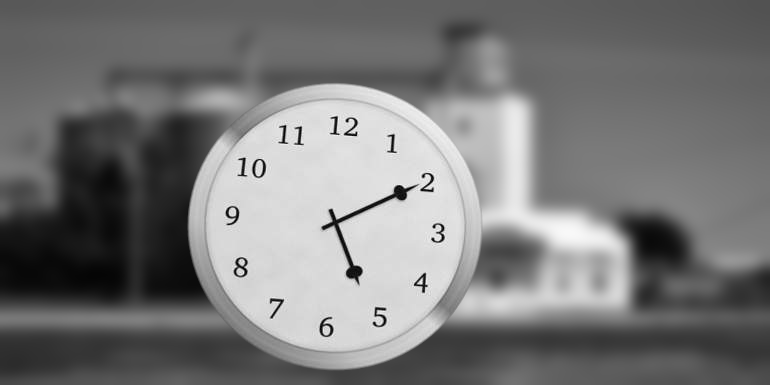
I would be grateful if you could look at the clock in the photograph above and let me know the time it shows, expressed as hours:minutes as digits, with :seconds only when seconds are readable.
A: 5:10
